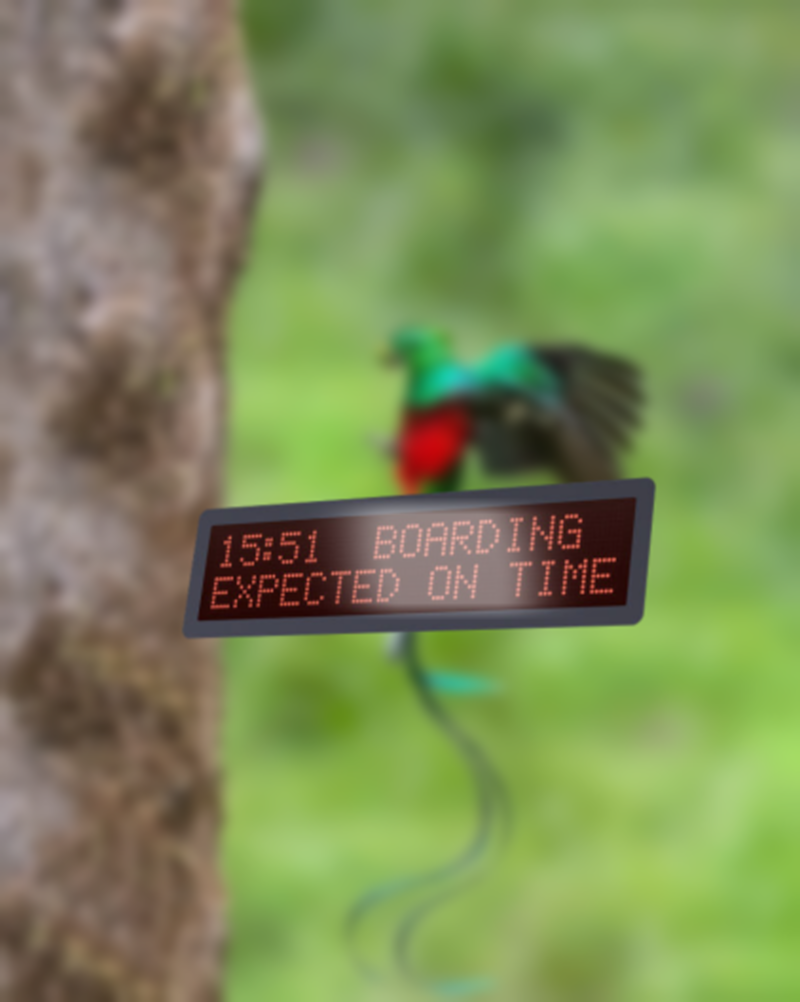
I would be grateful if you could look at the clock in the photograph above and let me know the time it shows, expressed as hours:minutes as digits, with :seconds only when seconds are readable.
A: 15:51
